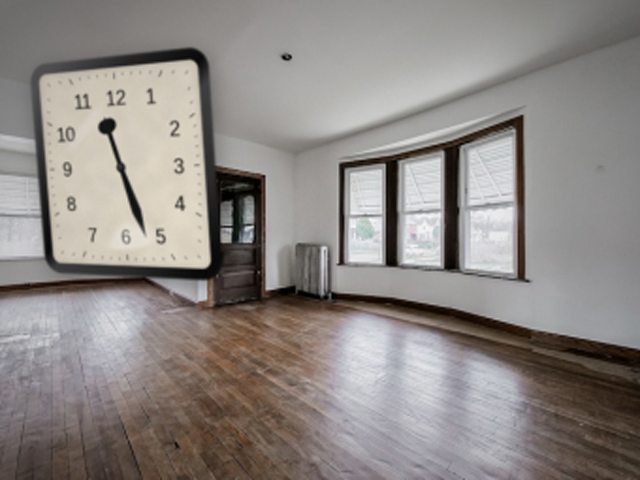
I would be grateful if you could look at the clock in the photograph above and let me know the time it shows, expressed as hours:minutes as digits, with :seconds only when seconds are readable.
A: 11:27
